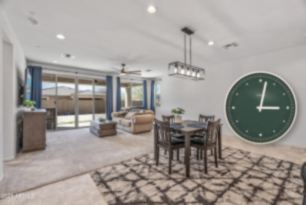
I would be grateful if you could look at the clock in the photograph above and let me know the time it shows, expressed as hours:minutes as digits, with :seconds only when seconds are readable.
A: 3:02
